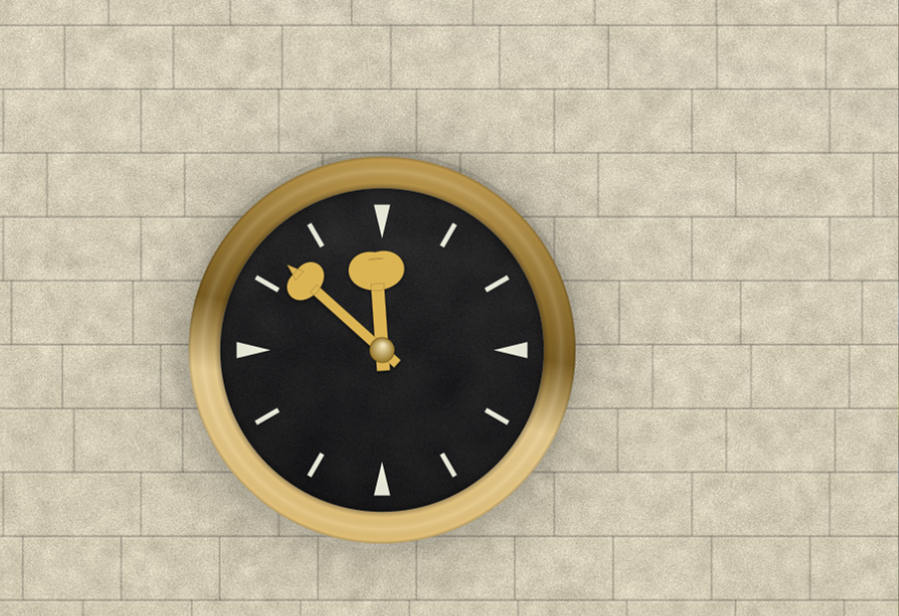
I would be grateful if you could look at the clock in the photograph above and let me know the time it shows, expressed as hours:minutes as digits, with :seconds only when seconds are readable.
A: 11:52
